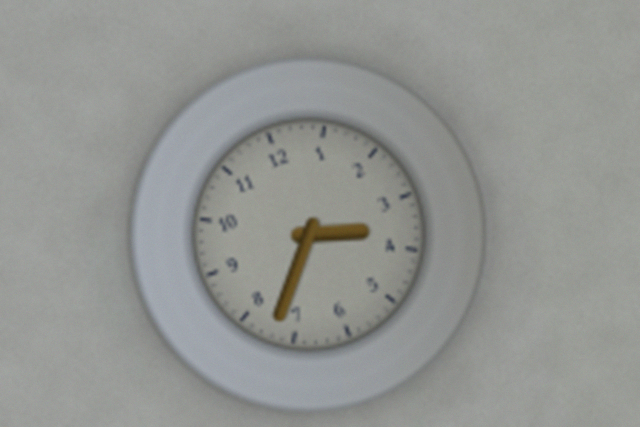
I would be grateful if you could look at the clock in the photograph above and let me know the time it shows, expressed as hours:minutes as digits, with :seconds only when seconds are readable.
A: 3:37
